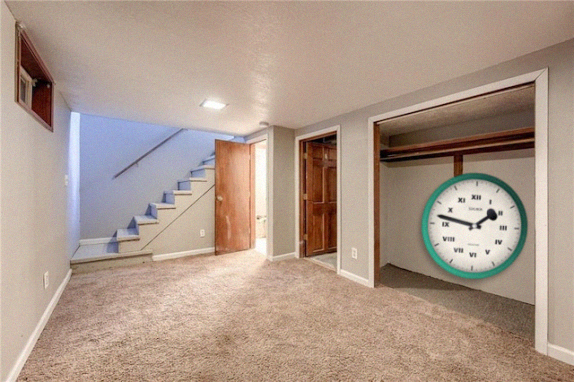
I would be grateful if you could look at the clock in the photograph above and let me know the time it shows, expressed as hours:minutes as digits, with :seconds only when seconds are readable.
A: 1:47
